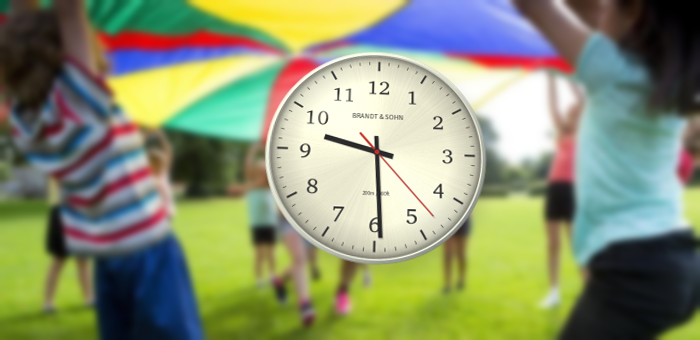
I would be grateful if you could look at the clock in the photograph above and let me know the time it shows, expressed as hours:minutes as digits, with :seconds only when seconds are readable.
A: 9:29:23
